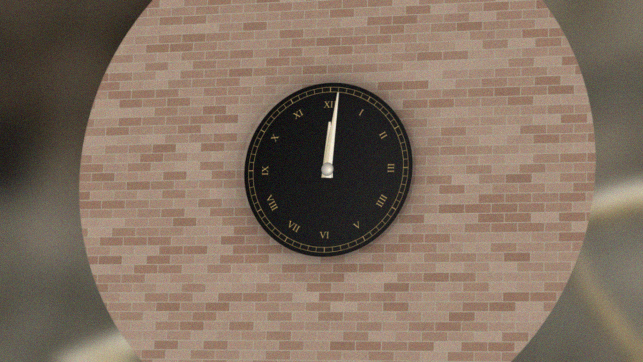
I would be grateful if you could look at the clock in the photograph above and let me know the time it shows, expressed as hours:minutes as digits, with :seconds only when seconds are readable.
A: 12:01
